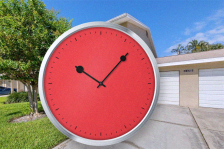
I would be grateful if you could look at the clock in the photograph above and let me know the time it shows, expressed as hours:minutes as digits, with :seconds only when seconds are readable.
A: 10:07
